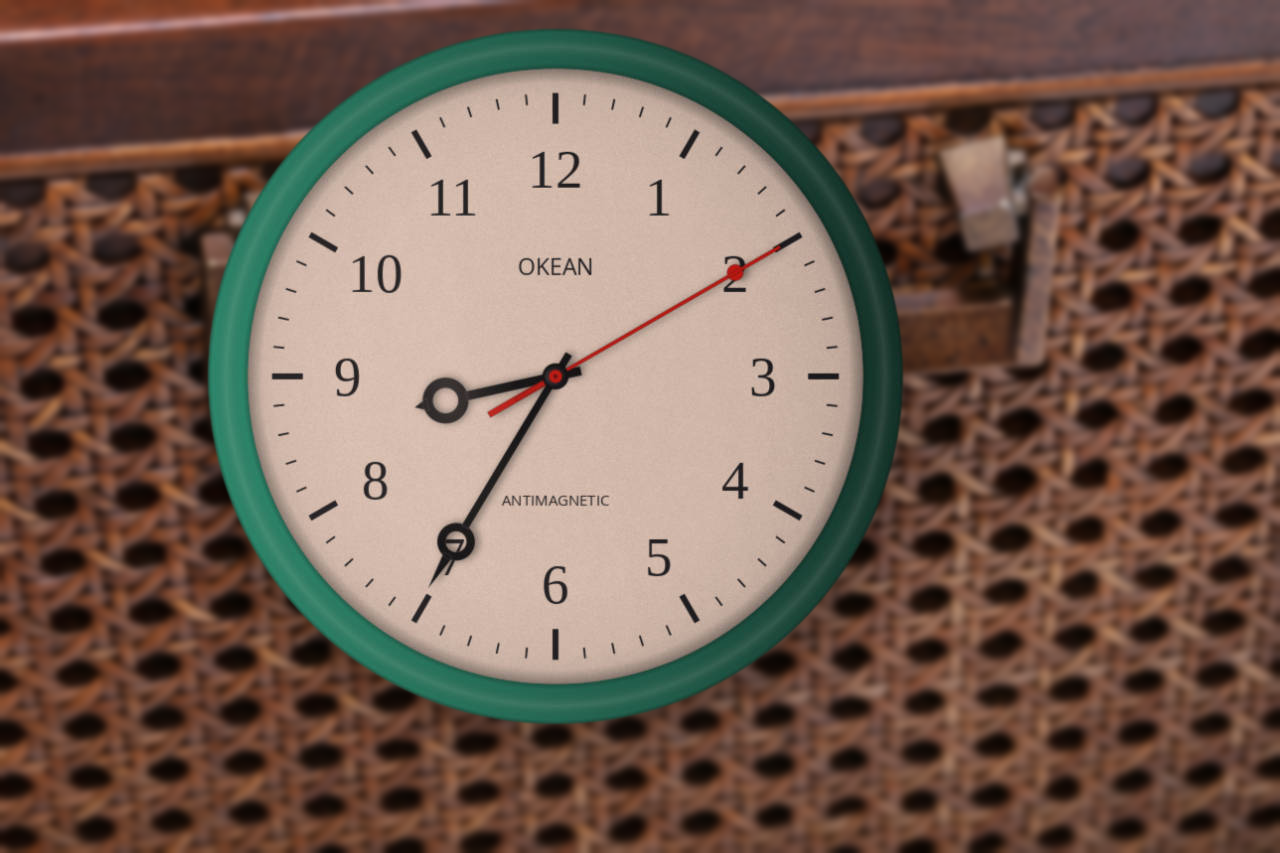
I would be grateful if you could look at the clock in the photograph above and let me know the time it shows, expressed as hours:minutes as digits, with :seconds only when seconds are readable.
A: 8:35:10
